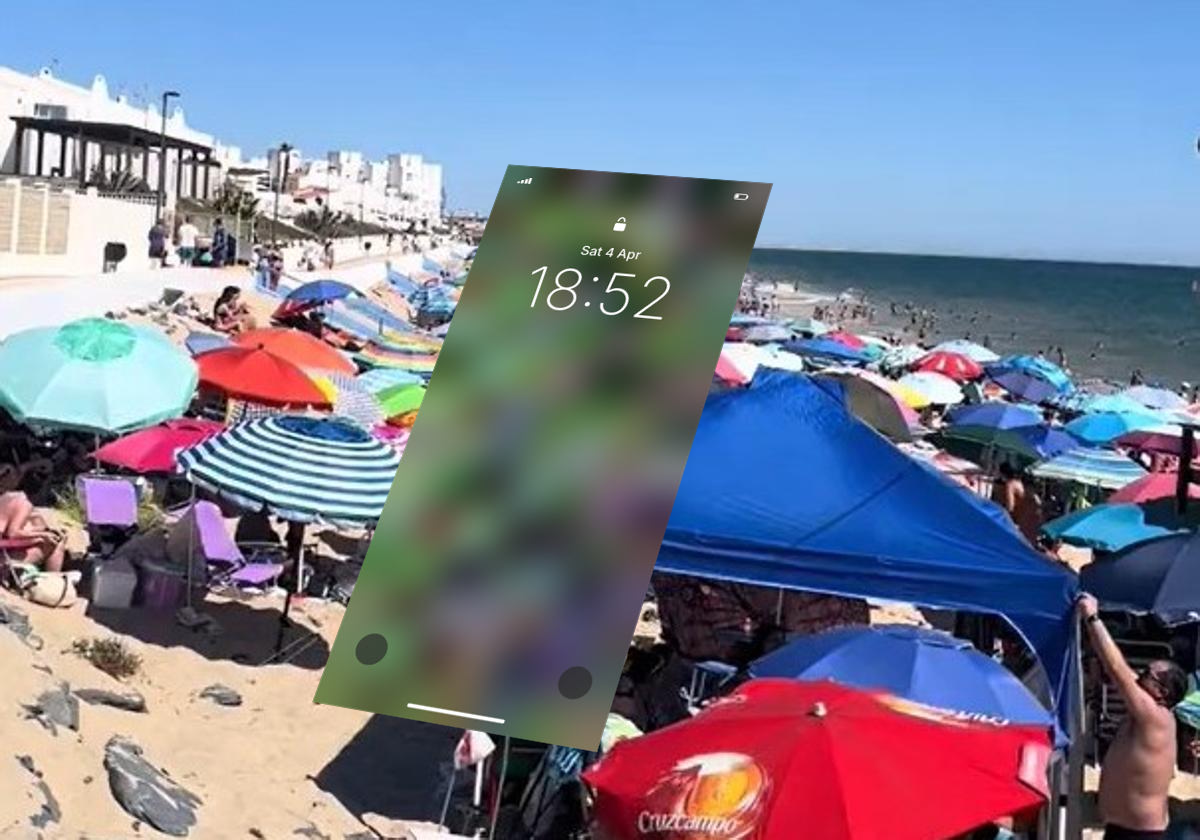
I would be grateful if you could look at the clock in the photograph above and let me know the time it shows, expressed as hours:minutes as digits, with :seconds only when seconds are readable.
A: 18:52
